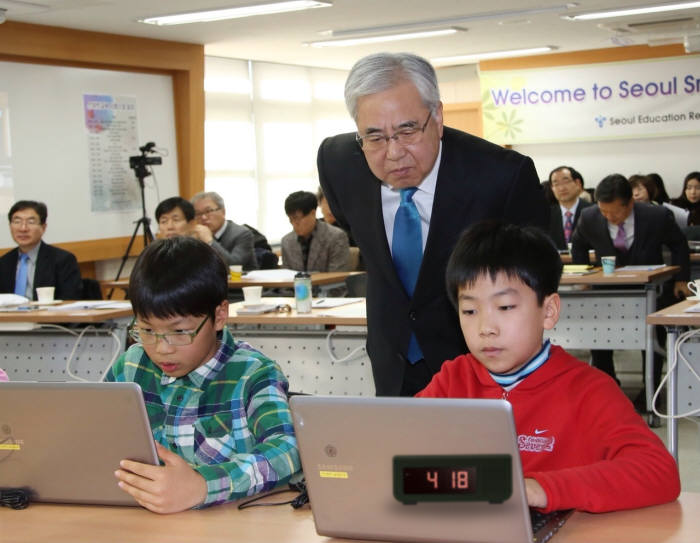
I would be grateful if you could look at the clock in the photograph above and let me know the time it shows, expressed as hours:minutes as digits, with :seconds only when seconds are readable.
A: 4:18
